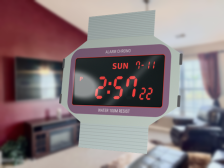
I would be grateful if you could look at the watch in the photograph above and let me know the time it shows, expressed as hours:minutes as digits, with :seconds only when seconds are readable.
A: 2:57:22
